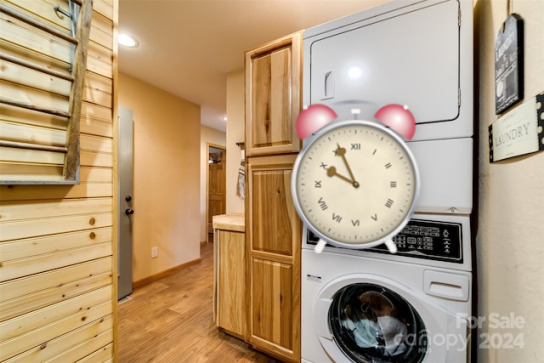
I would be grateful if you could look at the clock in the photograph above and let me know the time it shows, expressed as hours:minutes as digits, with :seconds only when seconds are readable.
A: 9:56
